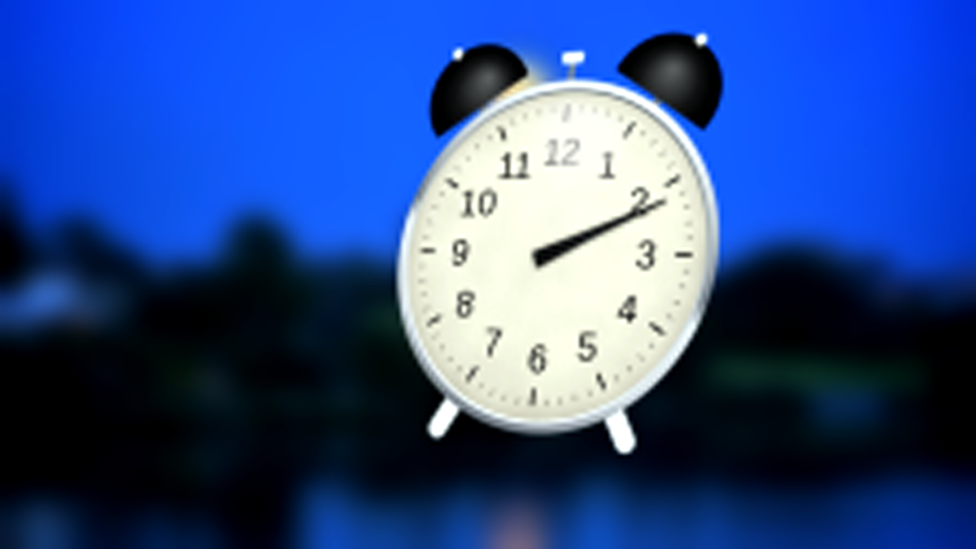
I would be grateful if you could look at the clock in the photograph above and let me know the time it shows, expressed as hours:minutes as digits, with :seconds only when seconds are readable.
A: 2:11
